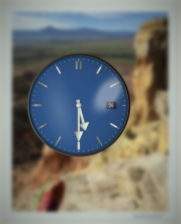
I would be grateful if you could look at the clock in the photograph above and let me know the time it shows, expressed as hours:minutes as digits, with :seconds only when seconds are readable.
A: 5:30
